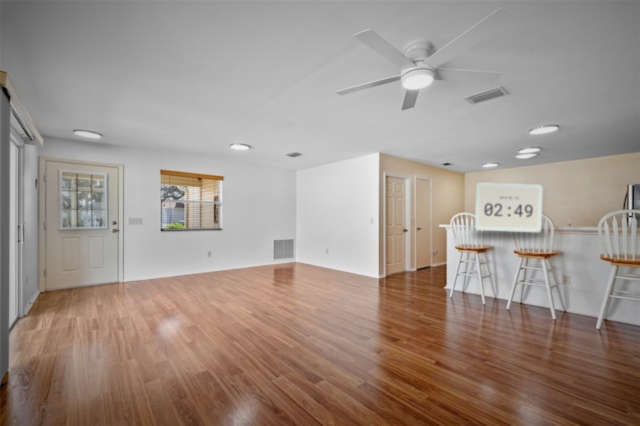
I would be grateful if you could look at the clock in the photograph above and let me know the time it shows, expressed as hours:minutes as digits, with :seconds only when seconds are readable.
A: 2:49
